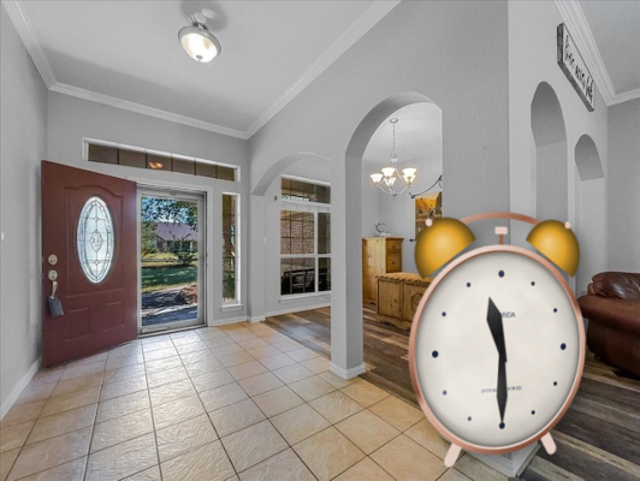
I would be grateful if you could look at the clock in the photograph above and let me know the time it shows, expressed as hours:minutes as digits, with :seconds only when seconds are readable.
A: 11:30
